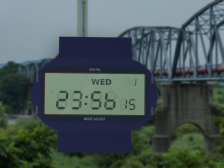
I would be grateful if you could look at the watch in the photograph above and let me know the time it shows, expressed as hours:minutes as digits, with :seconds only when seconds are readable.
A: 23:56:15
